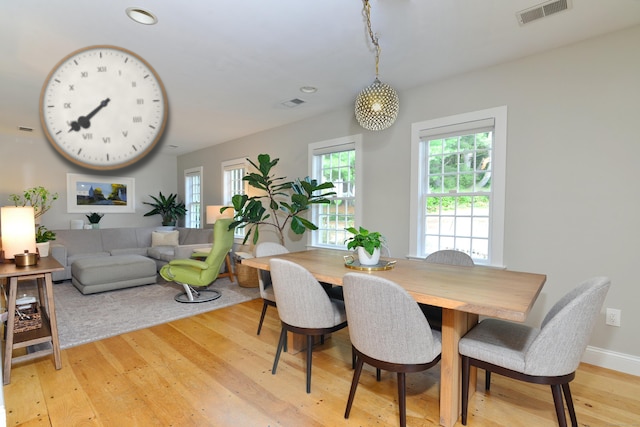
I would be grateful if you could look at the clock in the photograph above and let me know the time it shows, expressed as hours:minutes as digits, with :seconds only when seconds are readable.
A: 7:39
